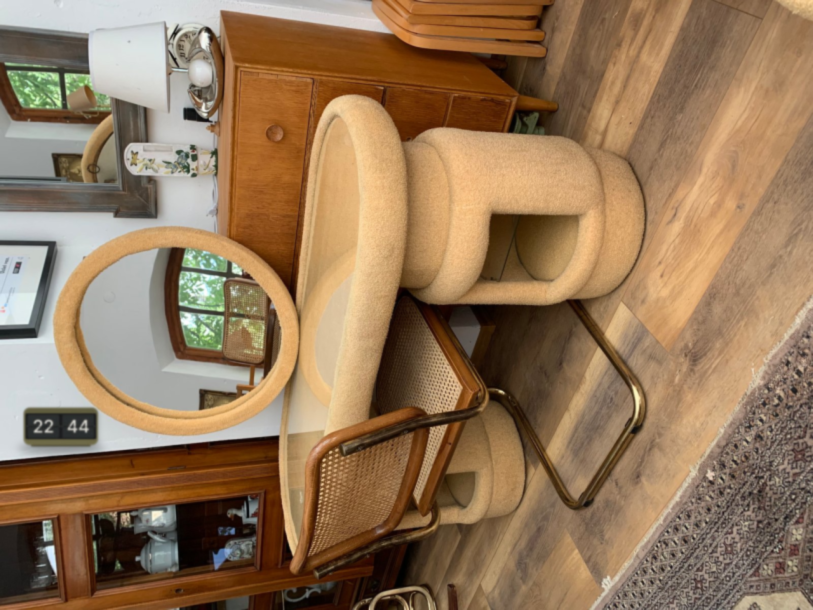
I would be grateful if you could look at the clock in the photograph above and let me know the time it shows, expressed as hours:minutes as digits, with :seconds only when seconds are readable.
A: 22:44
